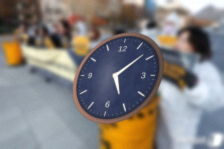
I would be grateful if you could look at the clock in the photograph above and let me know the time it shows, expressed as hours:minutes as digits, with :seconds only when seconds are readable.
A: 5:08
